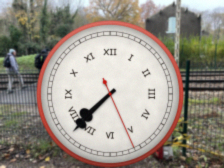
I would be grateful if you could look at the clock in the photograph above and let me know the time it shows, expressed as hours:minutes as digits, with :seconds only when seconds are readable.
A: 7:37:26
